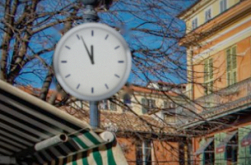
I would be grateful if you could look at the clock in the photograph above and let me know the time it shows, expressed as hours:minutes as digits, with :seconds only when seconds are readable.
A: 11:56
